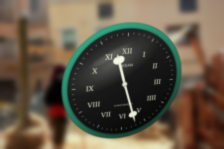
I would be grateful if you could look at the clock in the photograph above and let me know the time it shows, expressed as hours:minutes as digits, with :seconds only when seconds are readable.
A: 11:27
